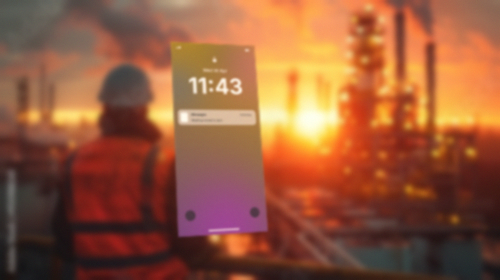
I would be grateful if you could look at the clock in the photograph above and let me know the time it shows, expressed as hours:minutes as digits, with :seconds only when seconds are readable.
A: 11:43
